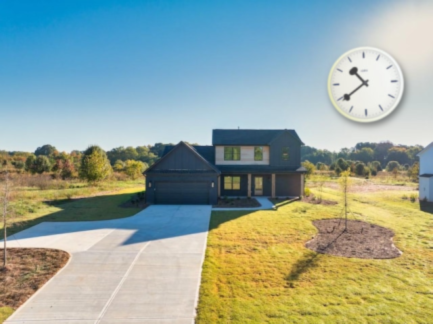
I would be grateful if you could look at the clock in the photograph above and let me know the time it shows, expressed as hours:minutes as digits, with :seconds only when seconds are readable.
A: 10:39
